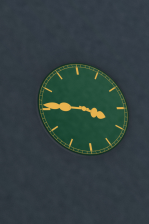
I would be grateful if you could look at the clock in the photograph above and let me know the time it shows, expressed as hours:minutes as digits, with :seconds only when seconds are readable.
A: 3:46
